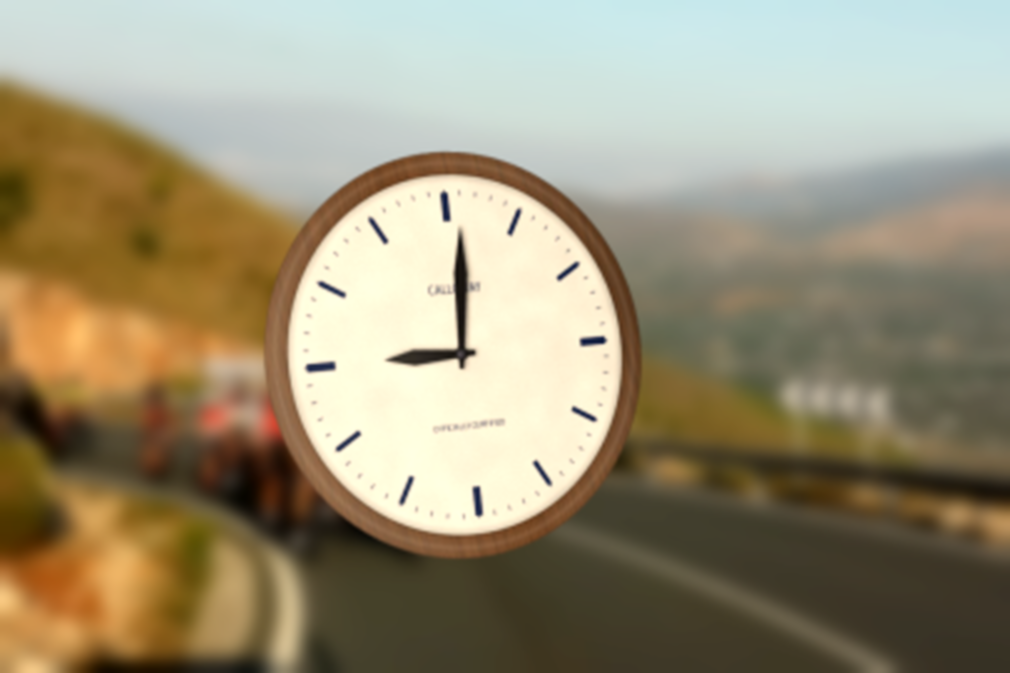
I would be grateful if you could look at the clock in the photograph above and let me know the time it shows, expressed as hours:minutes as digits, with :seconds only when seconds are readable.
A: 9:01
